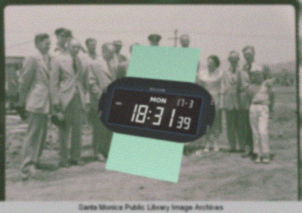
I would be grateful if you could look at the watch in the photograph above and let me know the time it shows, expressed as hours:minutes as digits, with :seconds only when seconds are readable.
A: 18:31:39
